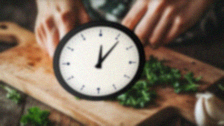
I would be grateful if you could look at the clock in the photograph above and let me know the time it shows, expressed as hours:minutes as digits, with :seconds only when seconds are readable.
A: 12:06
